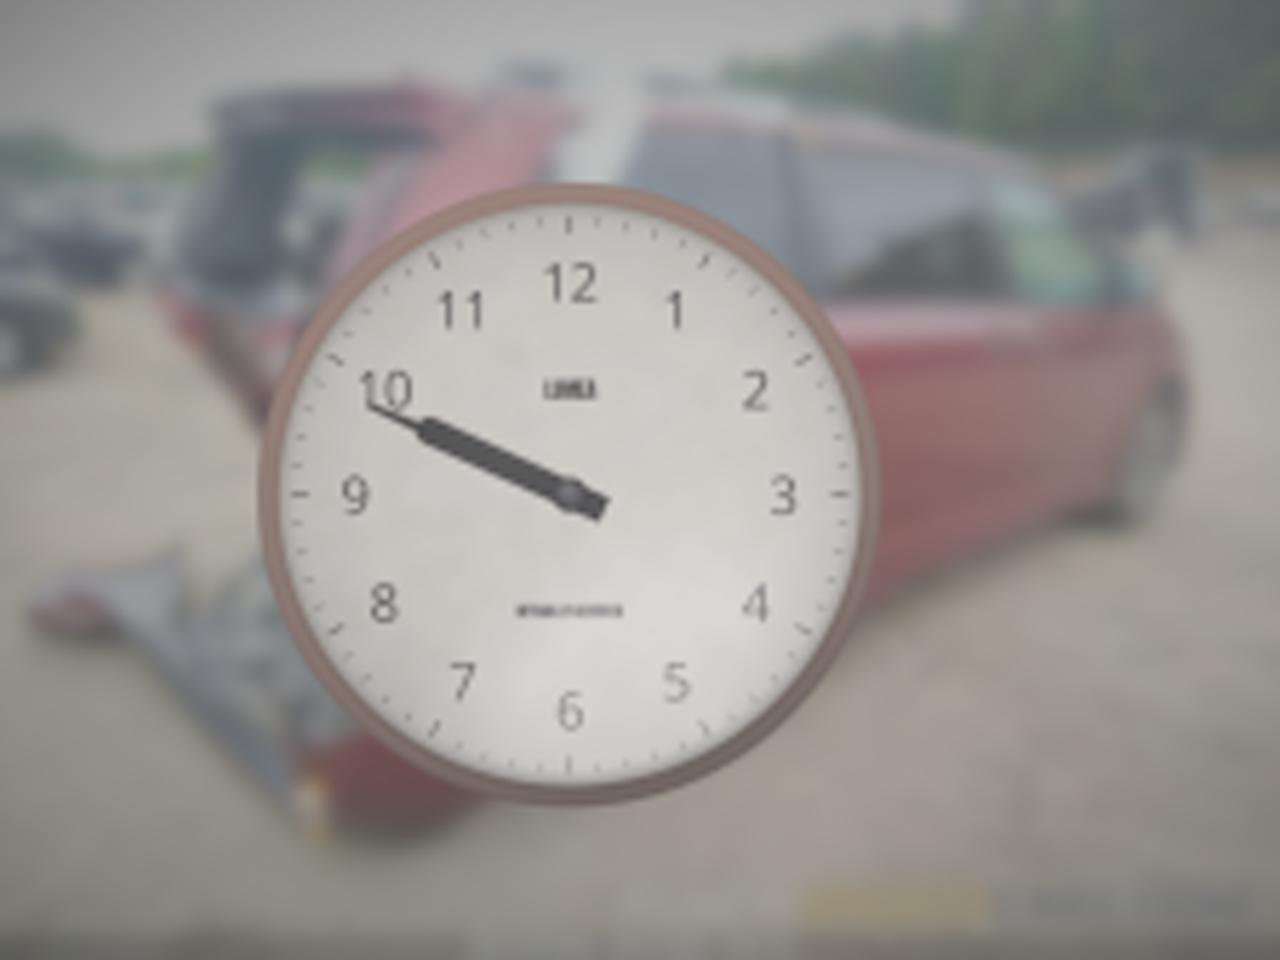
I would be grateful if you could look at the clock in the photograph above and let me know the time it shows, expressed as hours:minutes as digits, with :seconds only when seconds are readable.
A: 9:49
